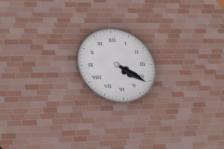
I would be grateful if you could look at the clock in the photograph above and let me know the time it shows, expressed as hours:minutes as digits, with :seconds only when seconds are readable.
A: 4:21
